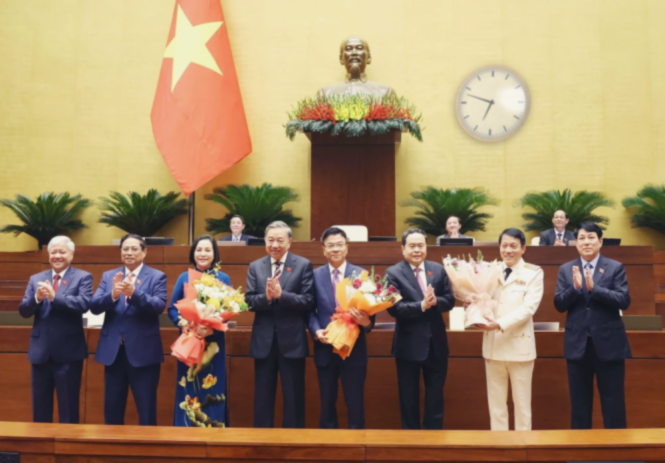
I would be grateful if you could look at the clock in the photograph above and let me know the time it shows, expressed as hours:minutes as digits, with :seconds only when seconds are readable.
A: 6:48
